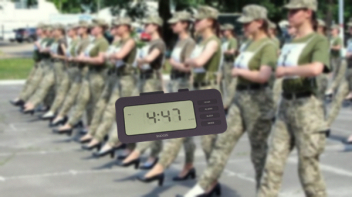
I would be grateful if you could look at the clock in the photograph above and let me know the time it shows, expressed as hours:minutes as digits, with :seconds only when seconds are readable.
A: 4:47
